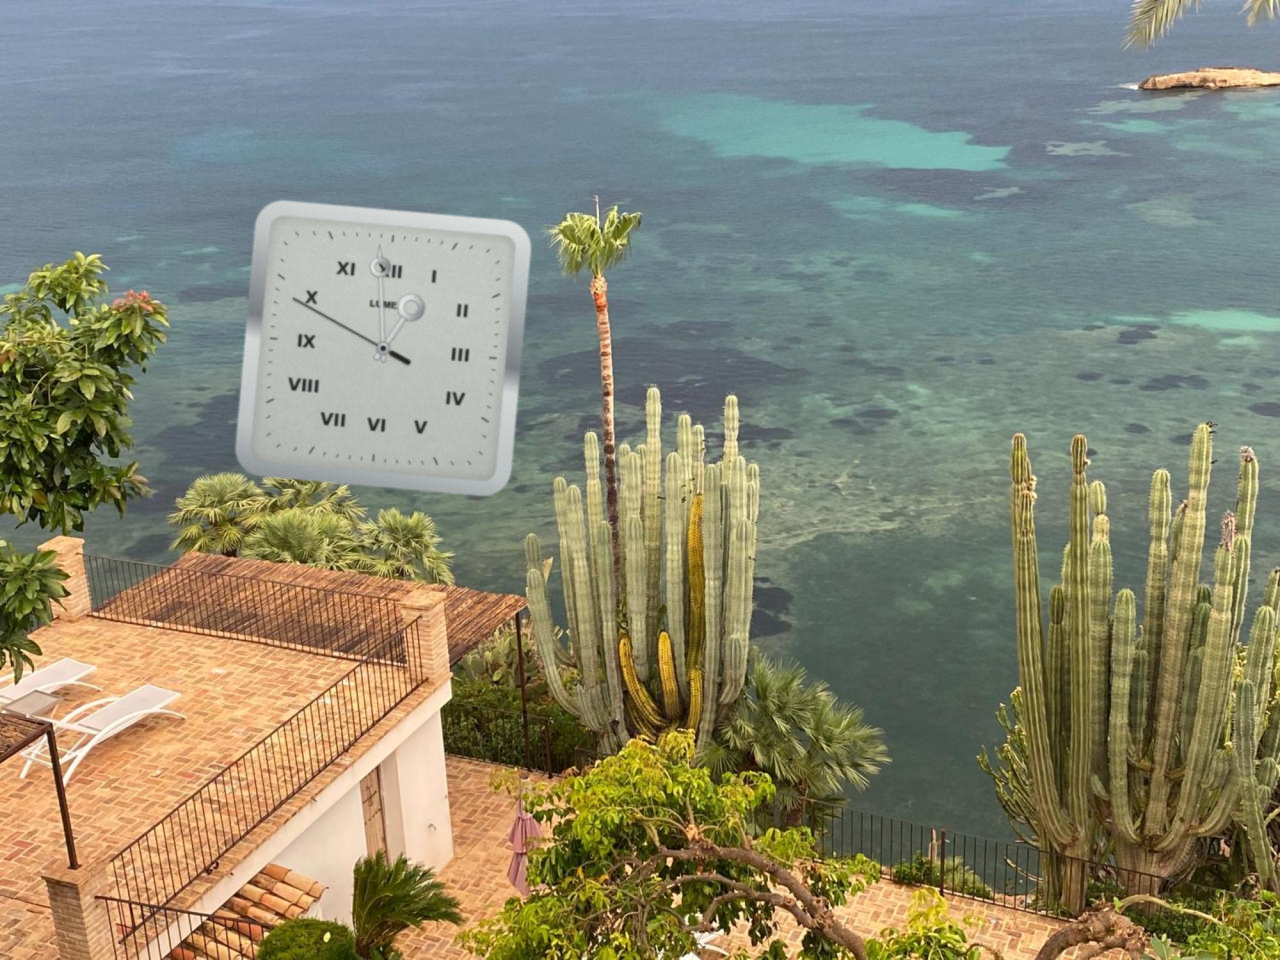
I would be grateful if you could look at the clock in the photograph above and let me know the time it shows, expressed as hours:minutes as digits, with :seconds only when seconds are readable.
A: 12:58:49
